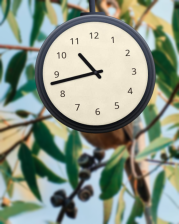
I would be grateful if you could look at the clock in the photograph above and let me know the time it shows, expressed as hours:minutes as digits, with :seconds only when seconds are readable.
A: 10:43
